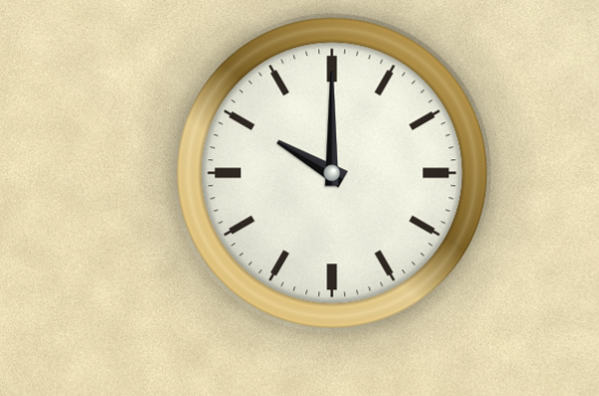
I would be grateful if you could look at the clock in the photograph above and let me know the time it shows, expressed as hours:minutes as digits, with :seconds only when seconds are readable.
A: 10:00
